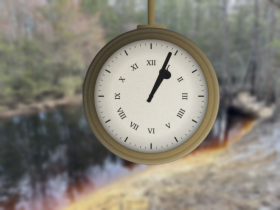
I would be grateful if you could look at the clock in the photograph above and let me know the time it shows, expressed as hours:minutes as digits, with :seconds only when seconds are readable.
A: 1:04
